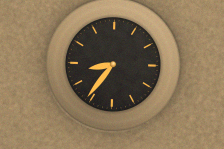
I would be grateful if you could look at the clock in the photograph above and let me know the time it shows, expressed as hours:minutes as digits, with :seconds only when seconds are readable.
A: 8:36
